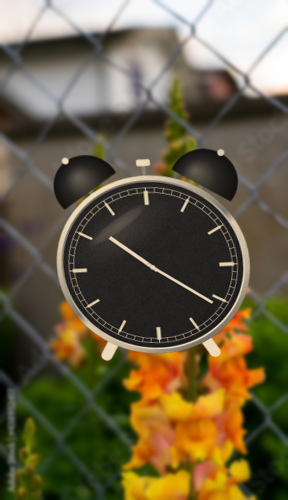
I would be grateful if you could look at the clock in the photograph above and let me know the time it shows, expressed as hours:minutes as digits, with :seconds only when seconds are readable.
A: 10:21
